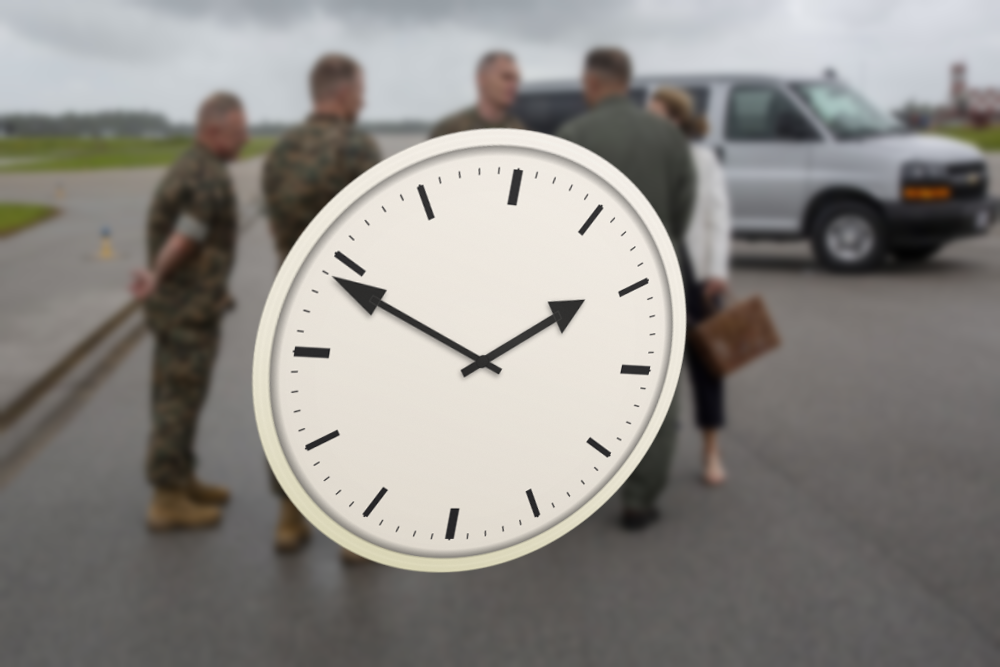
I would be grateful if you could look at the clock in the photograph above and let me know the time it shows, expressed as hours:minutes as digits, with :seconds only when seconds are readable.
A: 1:49
